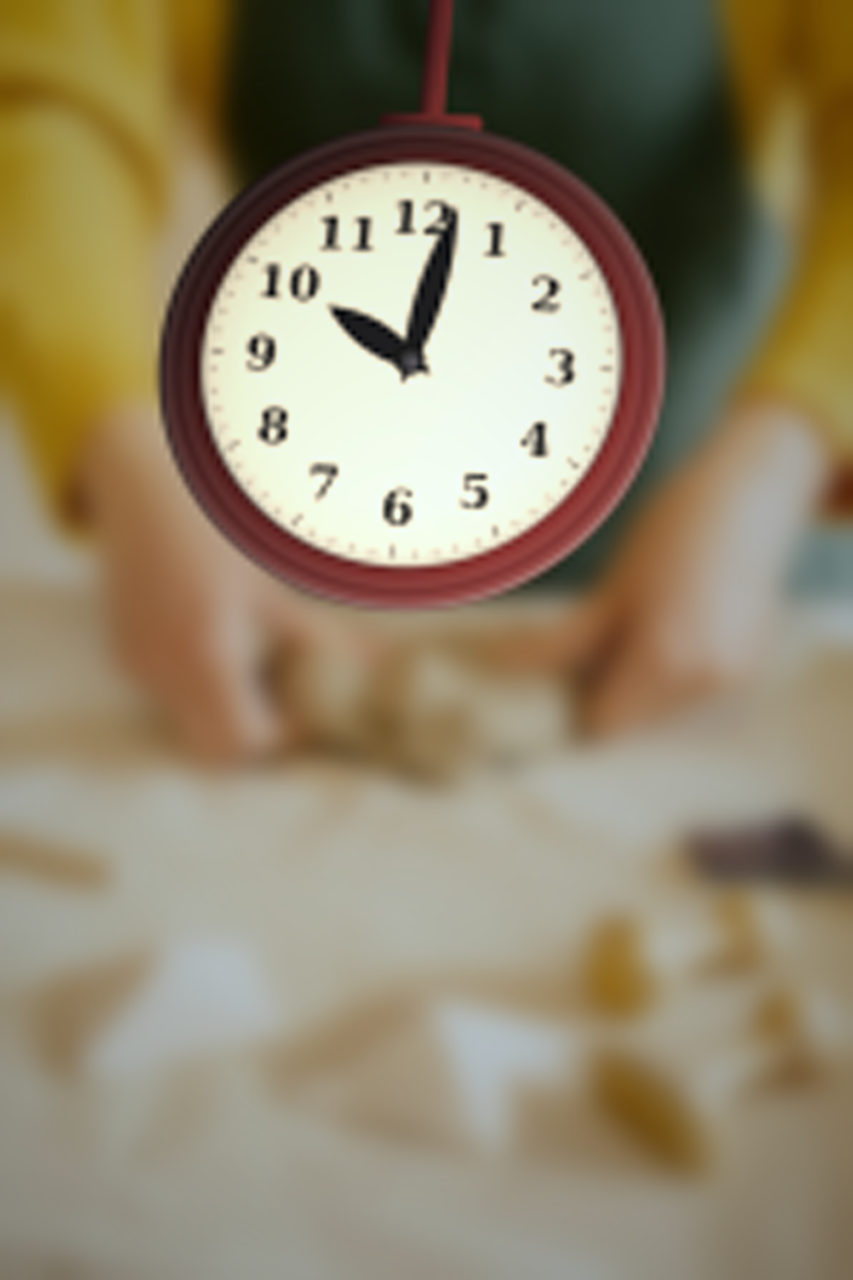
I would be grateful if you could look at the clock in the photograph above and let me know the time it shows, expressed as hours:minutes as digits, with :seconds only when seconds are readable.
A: 10:02
